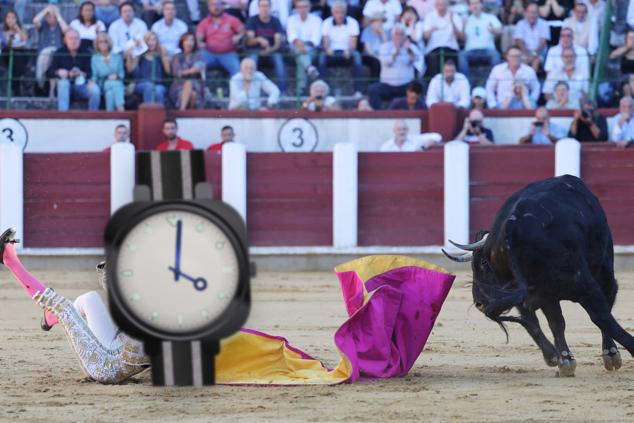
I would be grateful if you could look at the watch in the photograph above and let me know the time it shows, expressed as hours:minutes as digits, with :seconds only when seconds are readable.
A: 4:01
